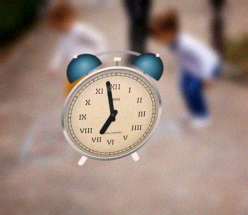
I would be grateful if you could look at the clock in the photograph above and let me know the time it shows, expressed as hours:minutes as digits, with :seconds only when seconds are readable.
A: 6:58
